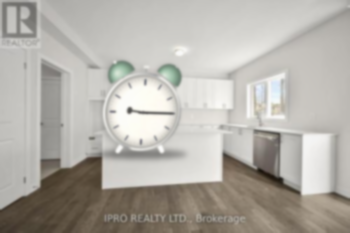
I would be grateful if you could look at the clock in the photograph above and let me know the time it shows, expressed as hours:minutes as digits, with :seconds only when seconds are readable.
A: 9:15
